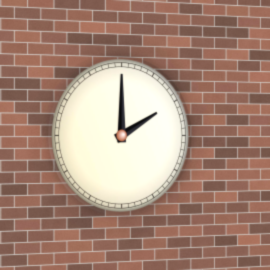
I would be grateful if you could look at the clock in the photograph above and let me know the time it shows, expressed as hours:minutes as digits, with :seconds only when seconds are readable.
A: 2:00
